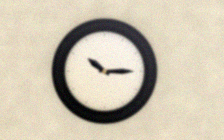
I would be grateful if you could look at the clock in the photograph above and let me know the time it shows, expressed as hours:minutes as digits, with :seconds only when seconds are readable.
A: 10:15
